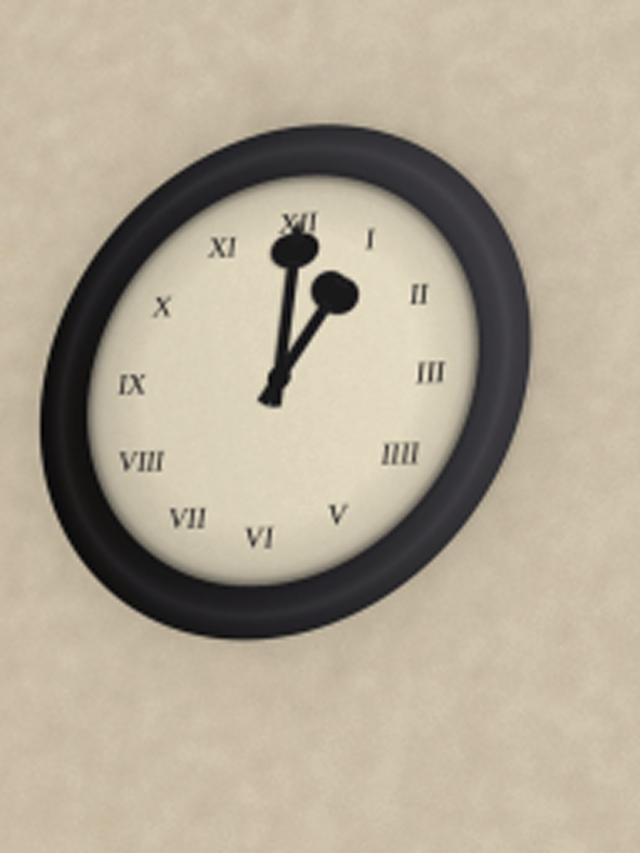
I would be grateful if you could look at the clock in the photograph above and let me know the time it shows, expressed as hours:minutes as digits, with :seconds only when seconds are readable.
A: 1:00
